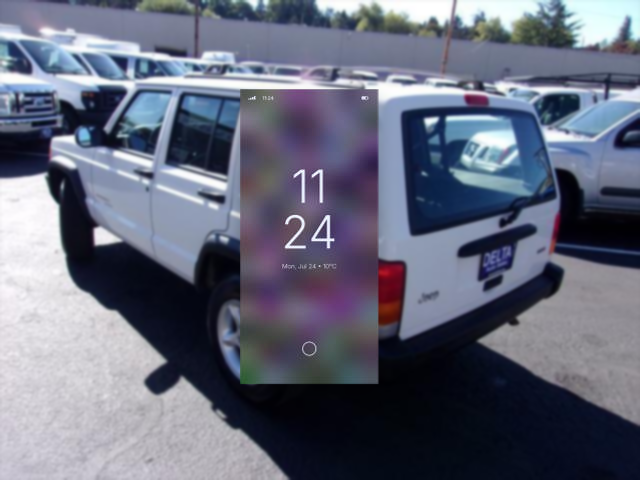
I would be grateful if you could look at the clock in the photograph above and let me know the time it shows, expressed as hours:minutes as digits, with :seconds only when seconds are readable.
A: 11:24
